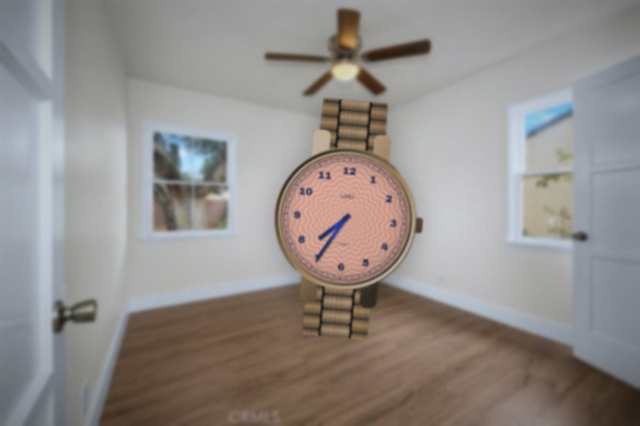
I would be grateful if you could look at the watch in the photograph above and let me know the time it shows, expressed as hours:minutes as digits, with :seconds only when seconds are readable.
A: 7:35
